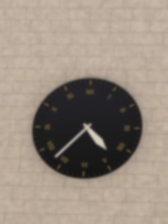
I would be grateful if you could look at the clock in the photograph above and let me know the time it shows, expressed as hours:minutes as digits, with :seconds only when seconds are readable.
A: 4:37
